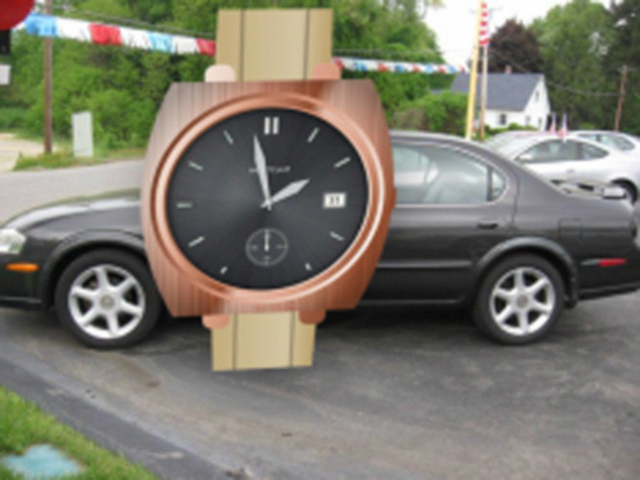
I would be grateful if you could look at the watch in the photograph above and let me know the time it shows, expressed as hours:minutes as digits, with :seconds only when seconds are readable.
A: 1:58
